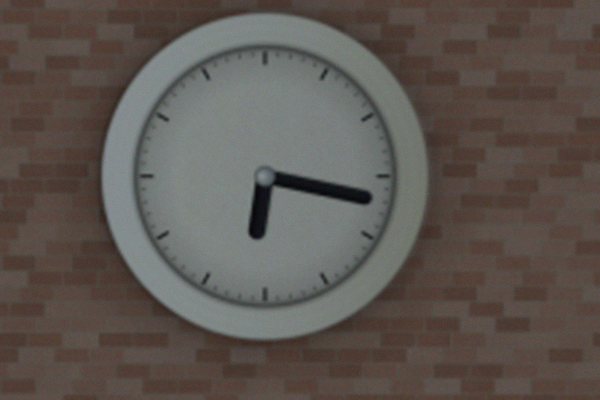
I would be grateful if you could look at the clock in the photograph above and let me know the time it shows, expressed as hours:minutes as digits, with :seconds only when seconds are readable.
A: 6:17
